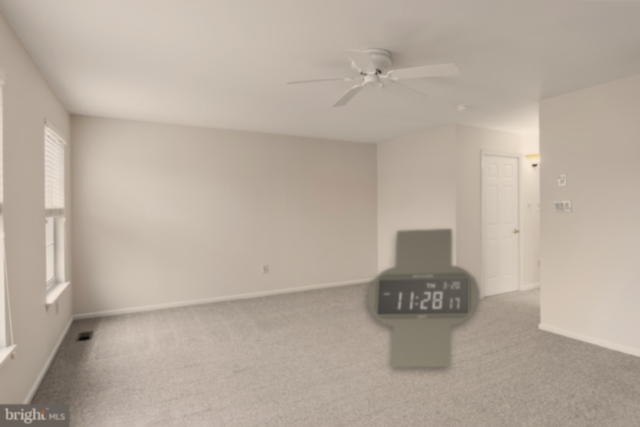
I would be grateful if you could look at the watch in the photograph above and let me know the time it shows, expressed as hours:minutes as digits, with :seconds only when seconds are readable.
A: 11:28
